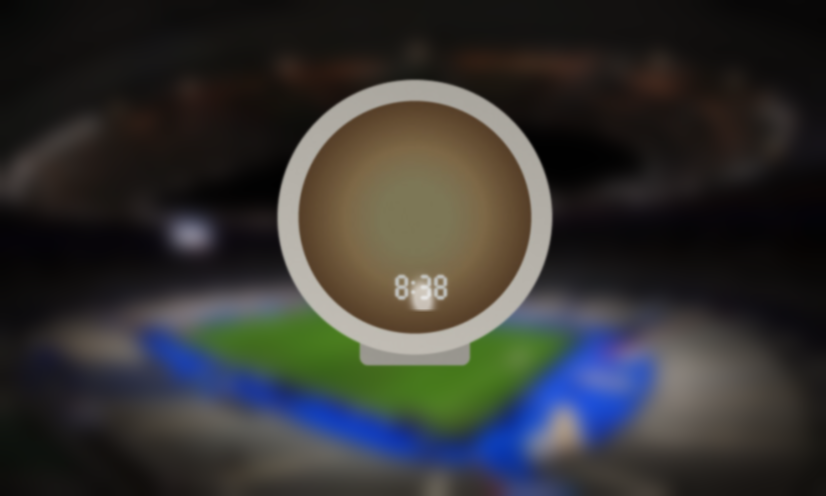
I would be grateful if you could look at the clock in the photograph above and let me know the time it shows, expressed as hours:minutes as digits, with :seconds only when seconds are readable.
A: 8:38
